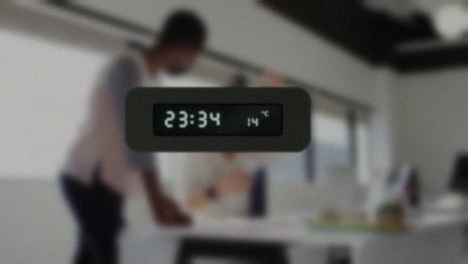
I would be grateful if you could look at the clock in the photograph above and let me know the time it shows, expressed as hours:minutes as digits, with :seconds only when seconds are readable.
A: 23:34
